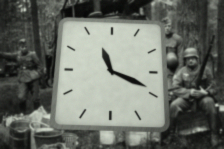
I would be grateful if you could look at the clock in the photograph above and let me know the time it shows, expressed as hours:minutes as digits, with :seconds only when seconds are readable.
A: 11:19
